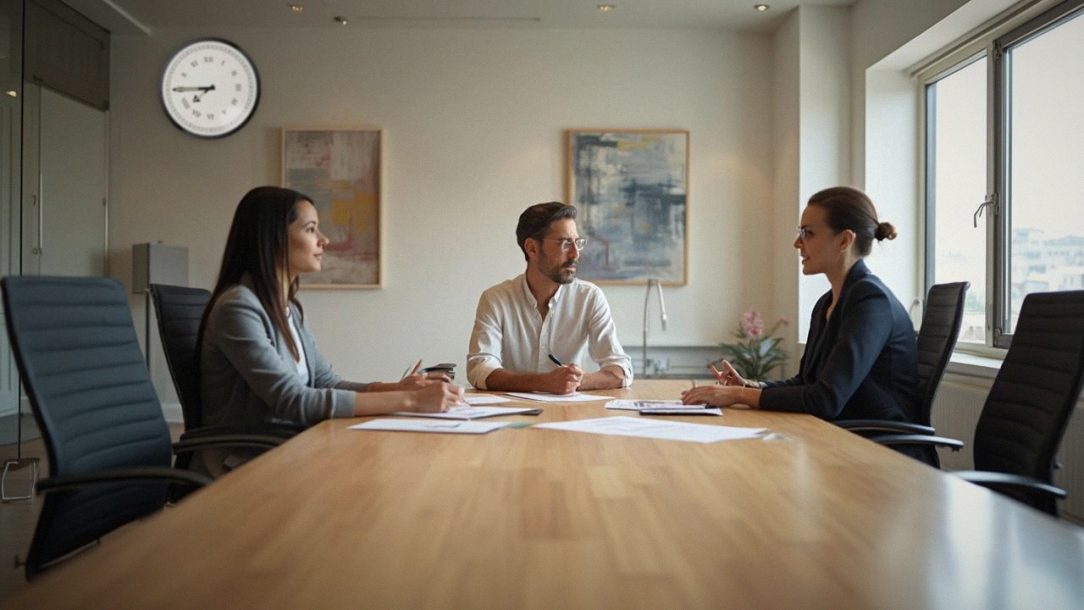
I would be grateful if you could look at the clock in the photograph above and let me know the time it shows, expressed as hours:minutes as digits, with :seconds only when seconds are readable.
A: 7:45
